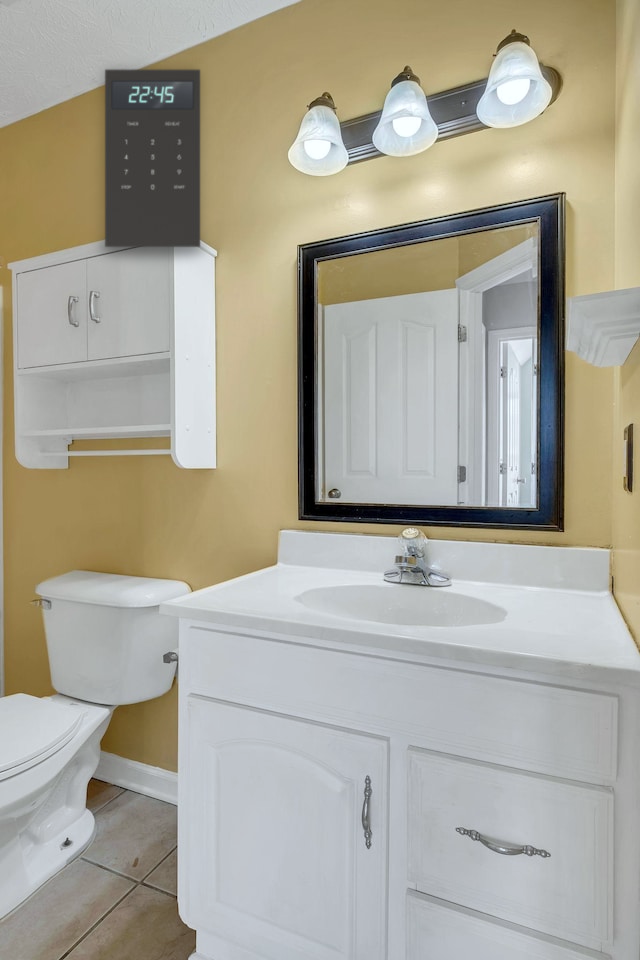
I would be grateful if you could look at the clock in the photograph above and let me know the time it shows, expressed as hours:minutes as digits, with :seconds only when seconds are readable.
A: 22:45
